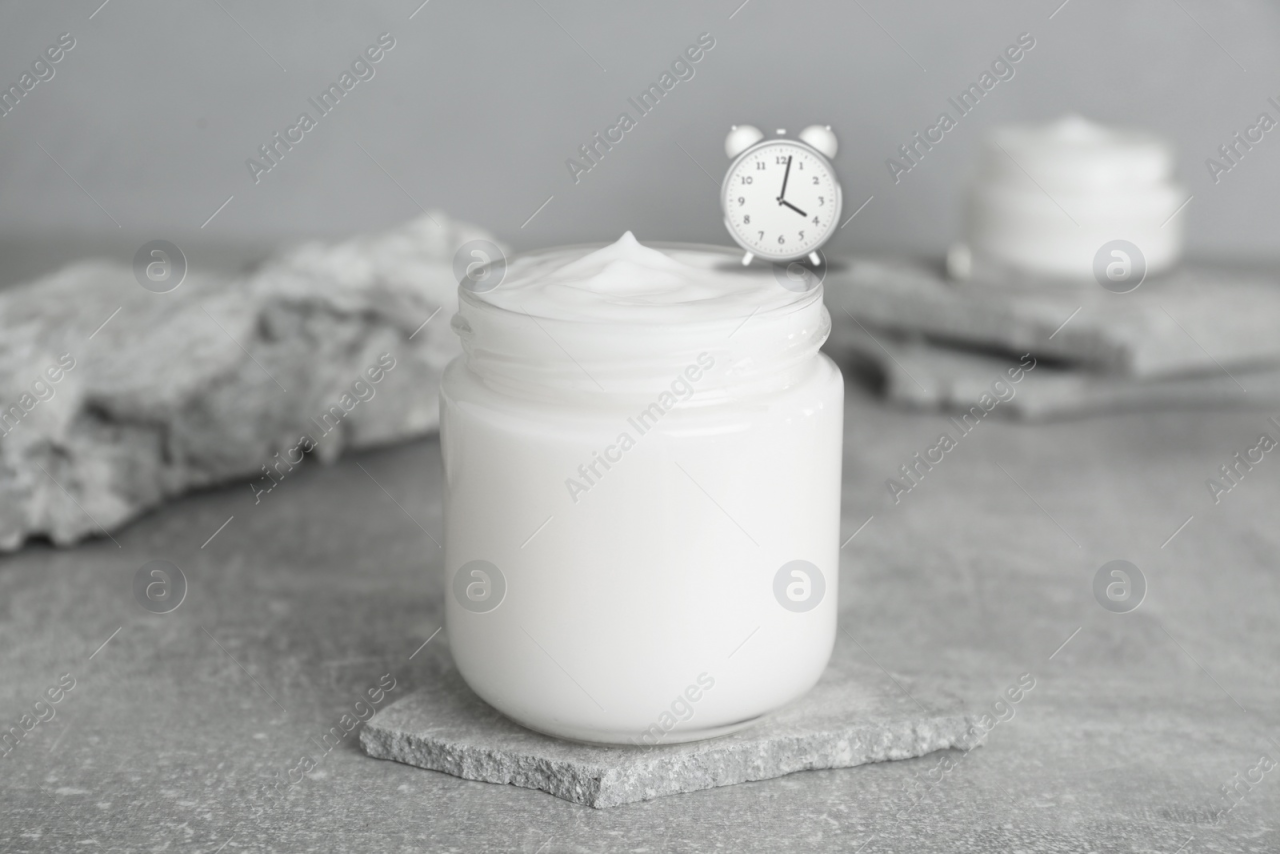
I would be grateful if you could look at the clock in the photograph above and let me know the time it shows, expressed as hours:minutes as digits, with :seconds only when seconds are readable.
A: 4:02
